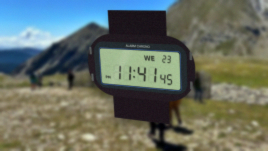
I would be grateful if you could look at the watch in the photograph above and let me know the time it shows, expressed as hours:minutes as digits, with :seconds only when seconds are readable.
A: 11:41:45
